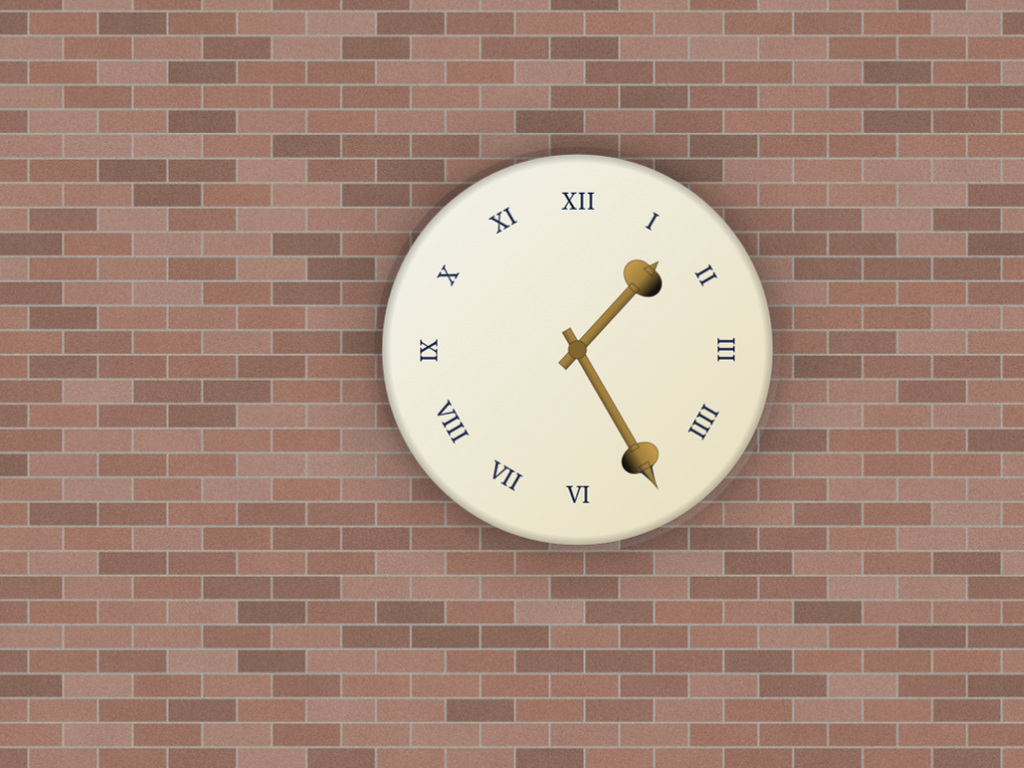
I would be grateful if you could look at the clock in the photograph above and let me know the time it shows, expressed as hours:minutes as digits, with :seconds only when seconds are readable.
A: 1:25
